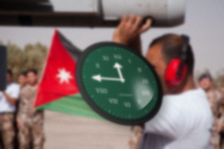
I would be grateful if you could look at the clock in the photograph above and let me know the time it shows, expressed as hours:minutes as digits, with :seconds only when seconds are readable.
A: 11:45
